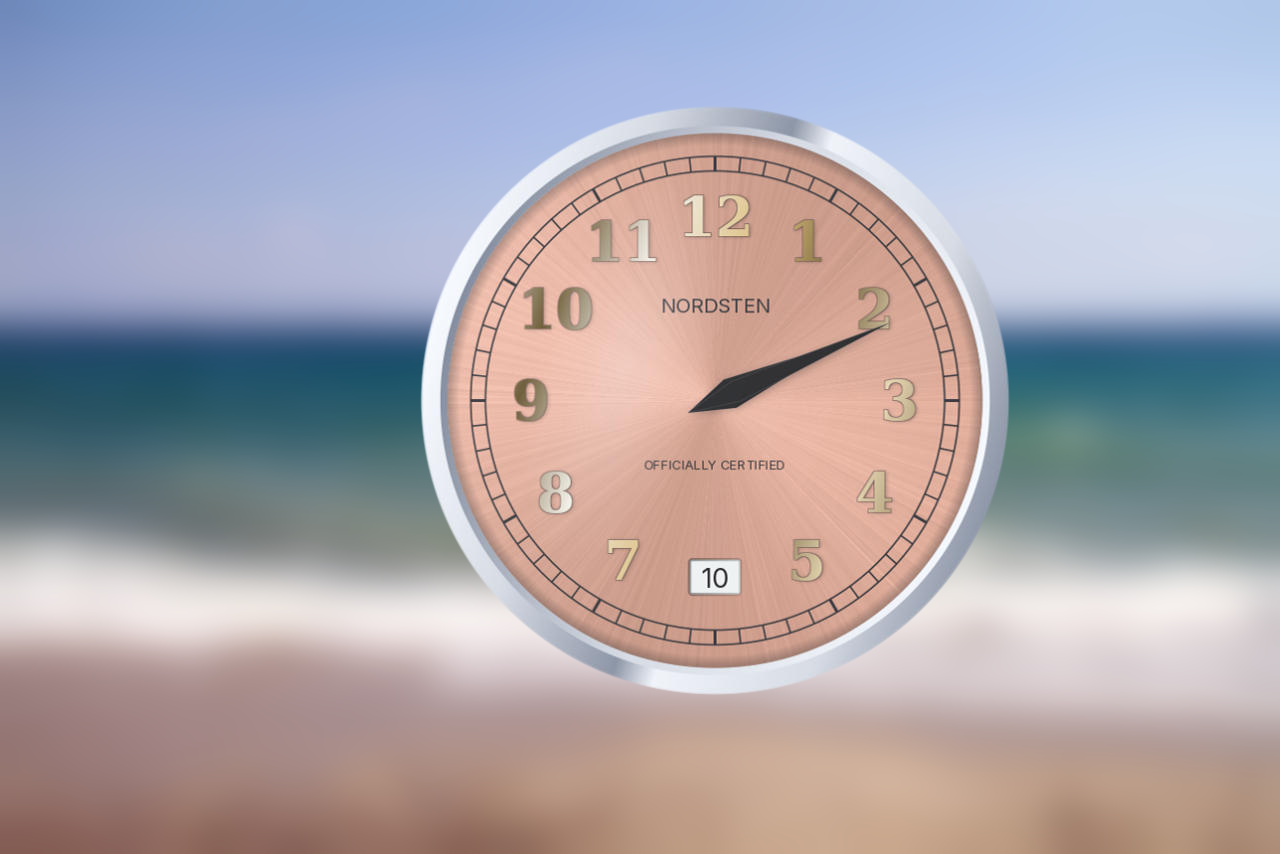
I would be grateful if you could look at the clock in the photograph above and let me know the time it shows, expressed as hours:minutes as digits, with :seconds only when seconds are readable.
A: 2:11
